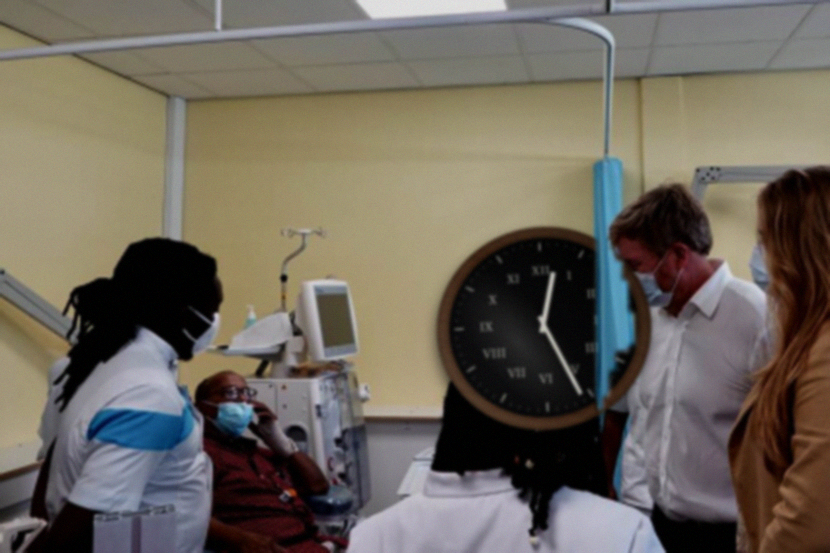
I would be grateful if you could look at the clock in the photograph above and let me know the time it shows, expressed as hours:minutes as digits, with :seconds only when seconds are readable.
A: 12:26
